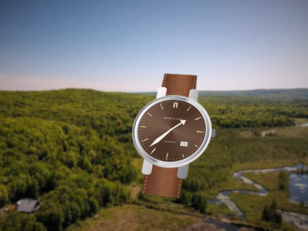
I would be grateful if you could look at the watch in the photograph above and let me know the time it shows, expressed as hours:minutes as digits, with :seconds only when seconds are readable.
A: 1:37
